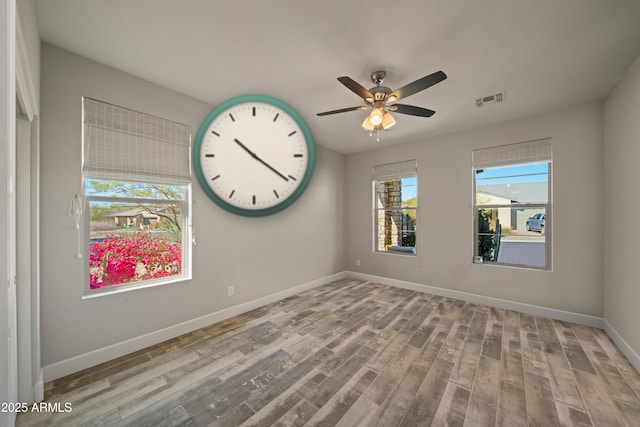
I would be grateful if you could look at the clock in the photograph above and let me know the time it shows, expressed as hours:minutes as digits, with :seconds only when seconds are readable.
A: 10:21
